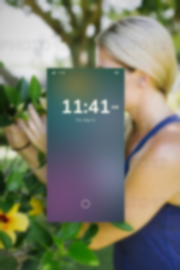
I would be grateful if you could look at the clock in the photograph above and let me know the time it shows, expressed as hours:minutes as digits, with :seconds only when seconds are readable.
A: 11:41
